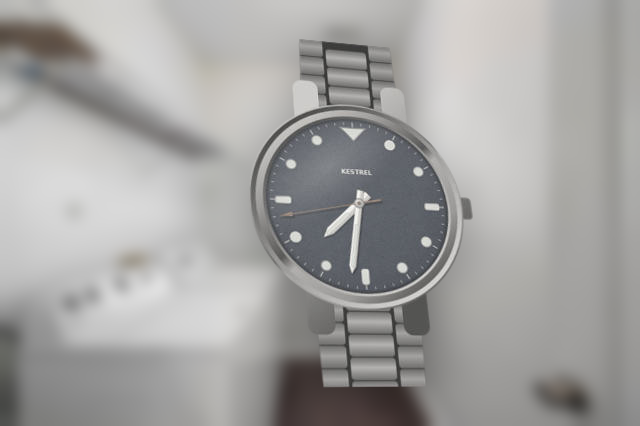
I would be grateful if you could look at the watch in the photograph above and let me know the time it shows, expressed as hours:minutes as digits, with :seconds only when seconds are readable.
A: 7:31:43
